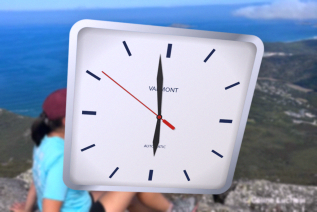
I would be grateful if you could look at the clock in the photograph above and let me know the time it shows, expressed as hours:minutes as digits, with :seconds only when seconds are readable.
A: 5:58:51
